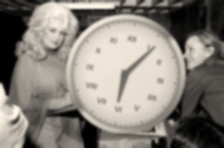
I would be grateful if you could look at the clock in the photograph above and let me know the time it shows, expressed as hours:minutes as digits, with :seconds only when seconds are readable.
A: 6:06
